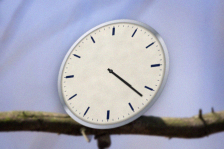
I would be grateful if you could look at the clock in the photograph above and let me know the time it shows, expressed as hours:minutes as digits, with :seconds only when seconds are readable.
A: 4:22
